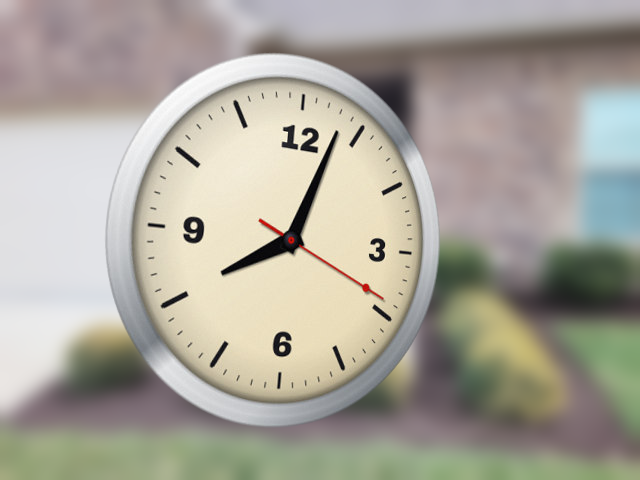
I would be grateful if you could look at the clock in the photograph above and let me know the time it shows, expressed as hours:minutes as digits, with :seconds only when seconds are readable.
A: 8:03:19
